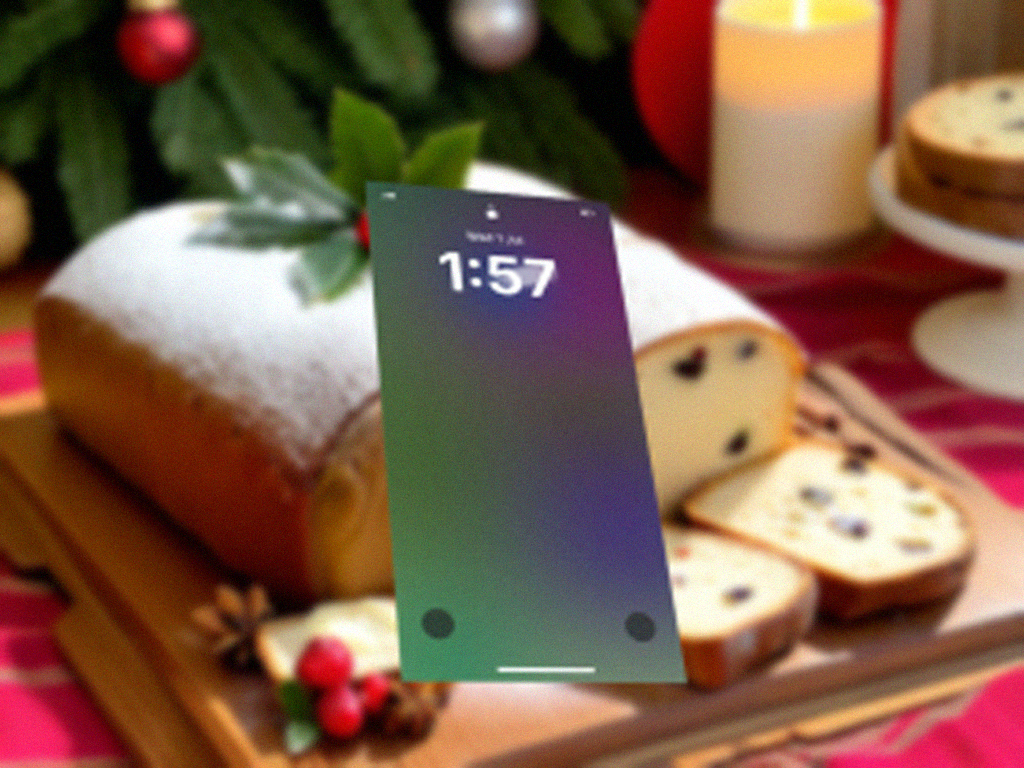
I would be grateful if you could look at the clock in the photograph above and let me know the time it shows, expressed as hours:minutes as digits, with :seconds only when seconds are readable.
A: 1:57
